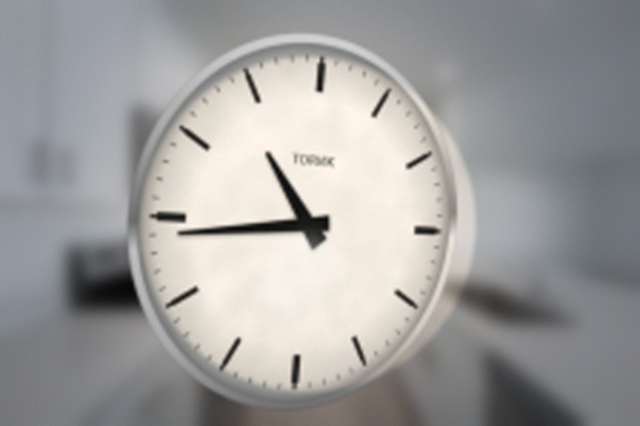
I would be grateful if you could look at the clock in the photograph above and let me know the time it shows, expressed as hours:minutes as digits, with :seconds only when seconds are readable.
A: 10:44
